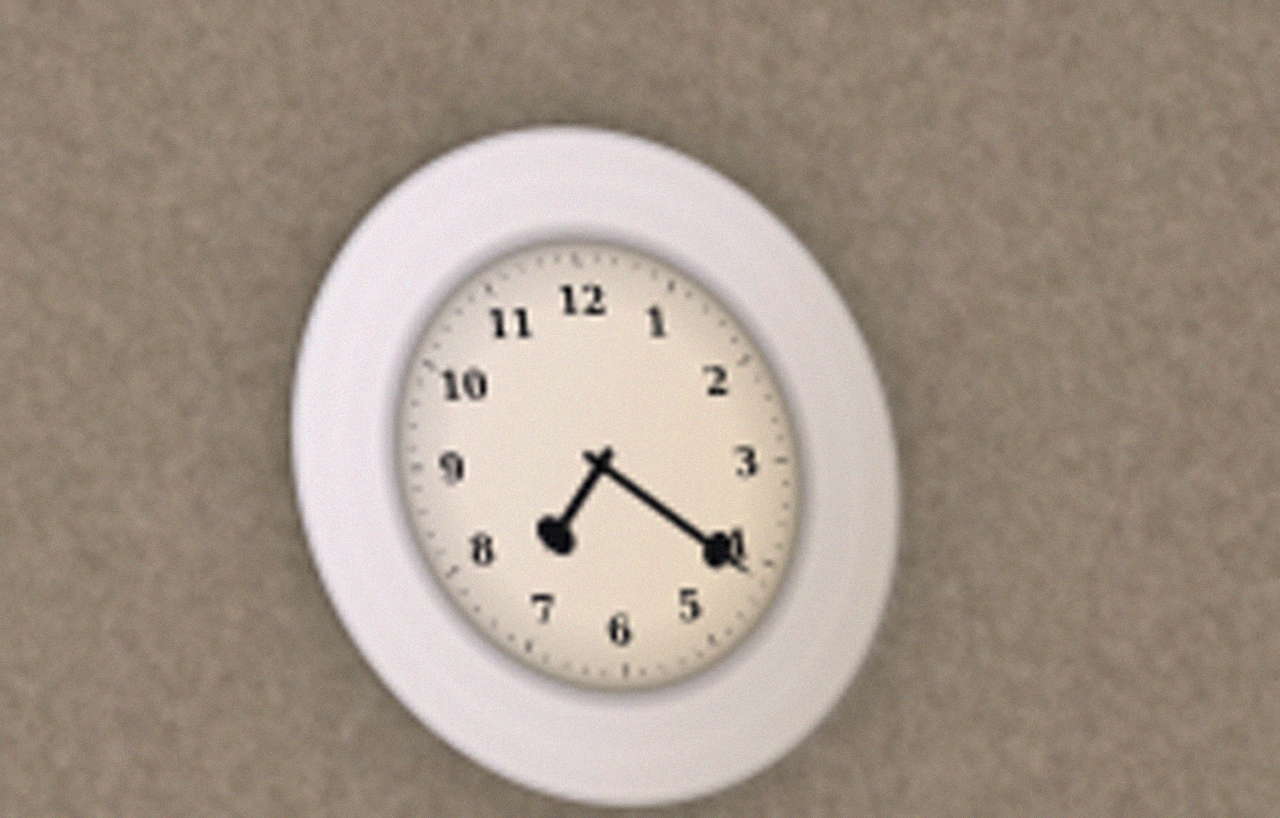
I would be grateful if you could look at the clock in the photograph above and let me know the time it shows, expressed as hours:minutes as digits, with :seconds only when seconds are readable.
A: 7:21
